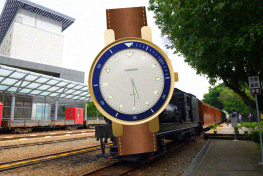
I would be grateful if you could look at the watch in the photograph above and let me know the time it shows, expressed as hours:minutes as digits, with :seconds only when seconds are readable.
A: 5:30
